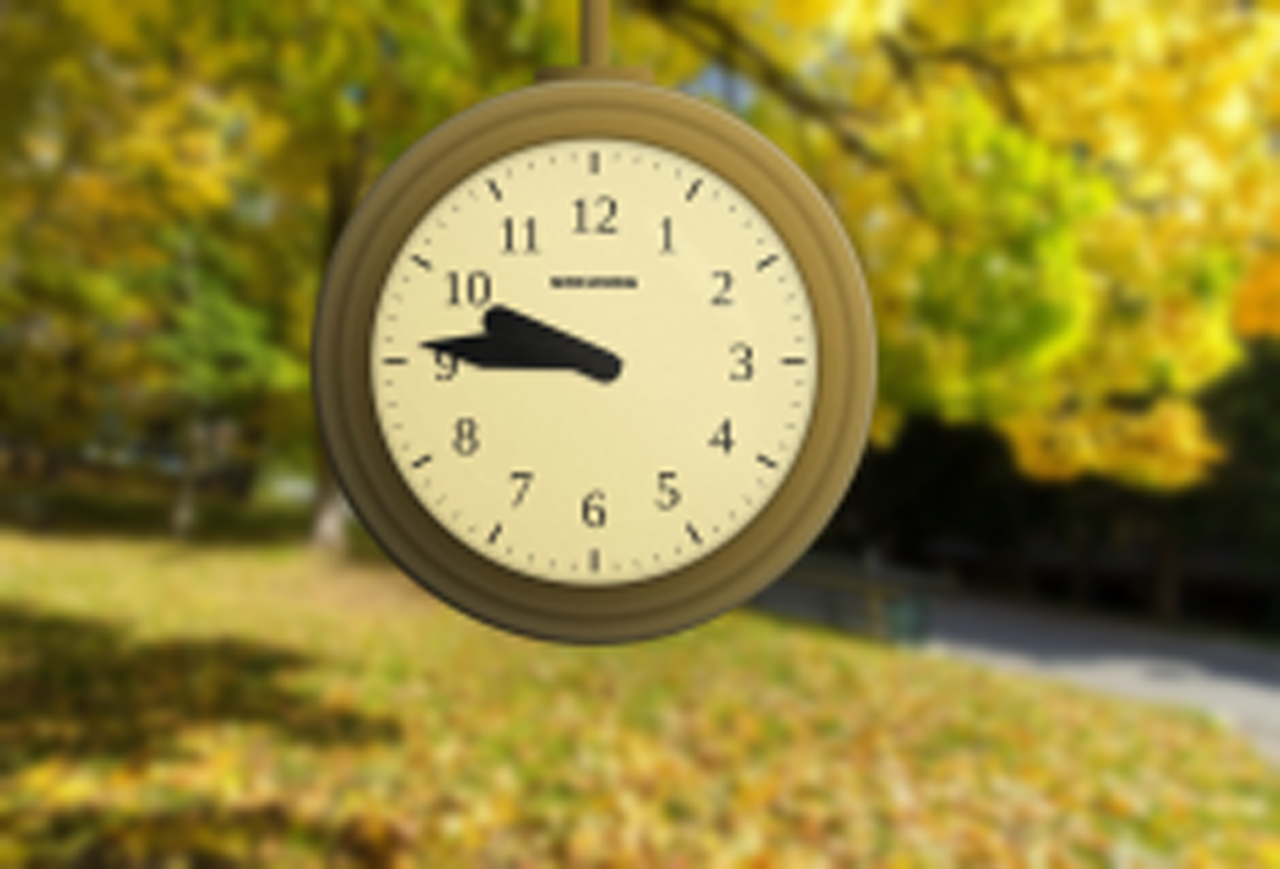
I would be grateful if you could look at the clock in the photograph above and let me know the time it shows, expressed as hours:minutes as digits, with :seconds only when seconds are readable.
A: 9:46
